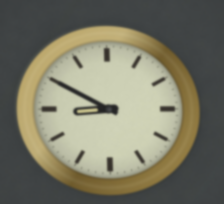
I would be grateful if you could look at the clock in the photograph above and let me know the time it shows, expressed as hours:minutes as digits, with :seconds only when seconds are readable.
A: 8:50
